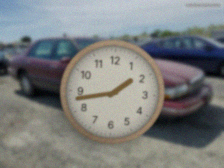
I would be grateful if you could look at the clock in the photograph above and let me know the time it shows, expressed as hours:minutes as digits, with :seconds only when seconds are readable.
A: 1:43
